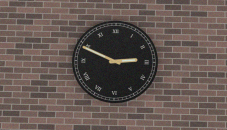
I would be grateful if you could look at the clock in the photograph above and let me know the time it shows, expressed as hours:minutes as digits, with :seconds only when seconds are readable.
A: 2:49
